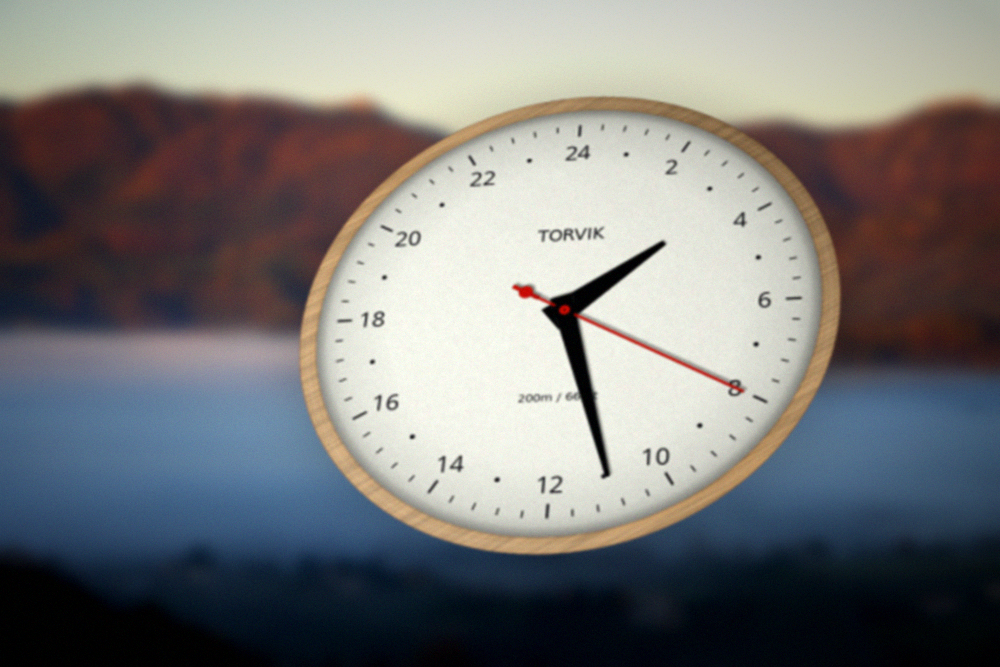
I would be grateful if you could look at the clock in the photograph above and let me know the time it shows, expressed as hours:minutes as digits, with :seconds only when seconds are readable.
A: 3:27:20
